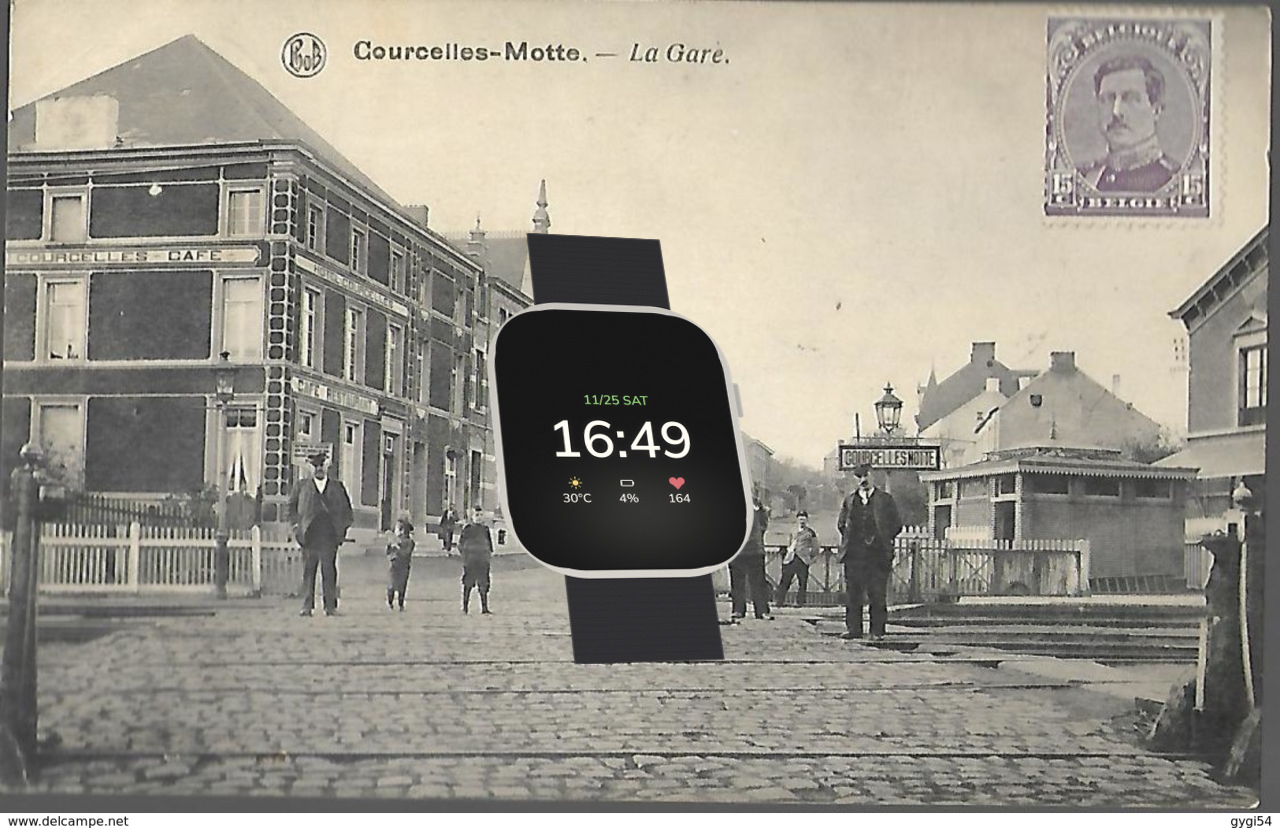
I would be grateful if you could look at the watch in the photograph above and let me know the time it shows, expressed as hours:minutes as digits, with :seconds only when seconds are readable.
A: 16:49
